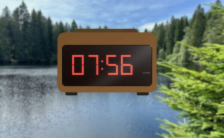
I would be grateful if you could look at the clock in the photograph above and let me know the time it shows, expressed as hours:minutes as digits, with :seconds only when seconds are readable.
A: 7:56
